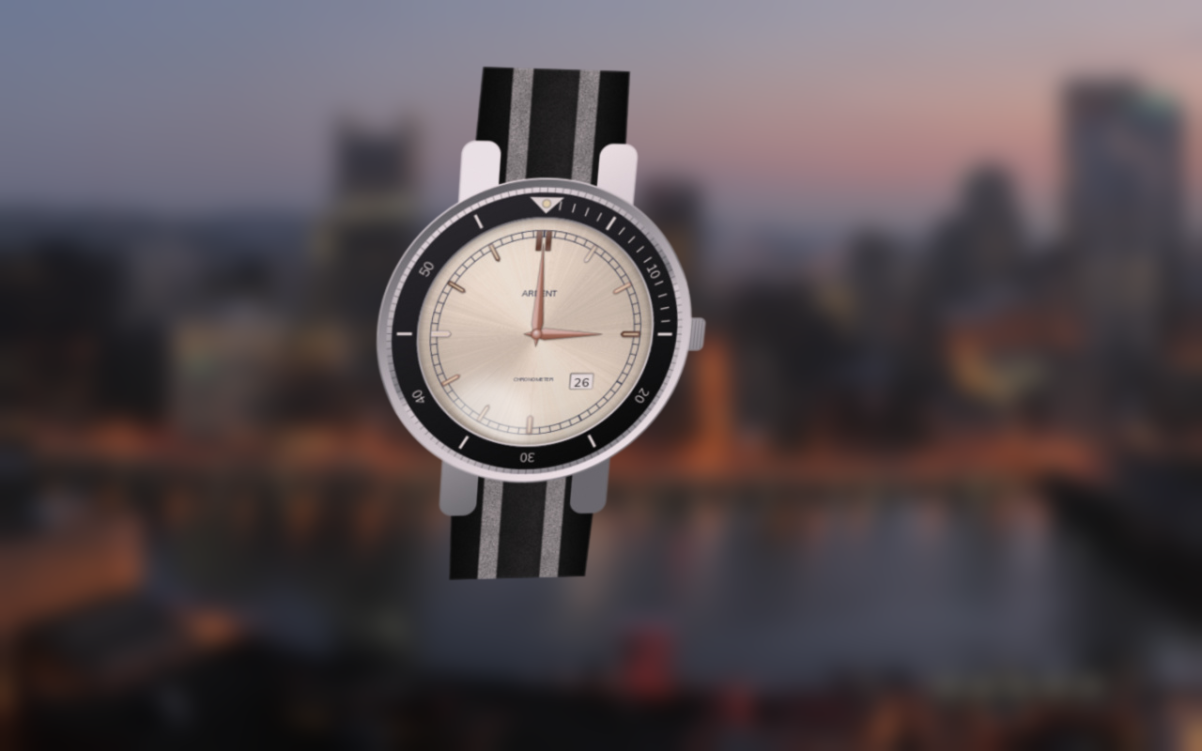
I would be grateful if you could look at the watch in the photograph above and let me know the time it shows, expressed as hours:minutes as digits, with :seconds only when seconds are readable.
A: 3:00
